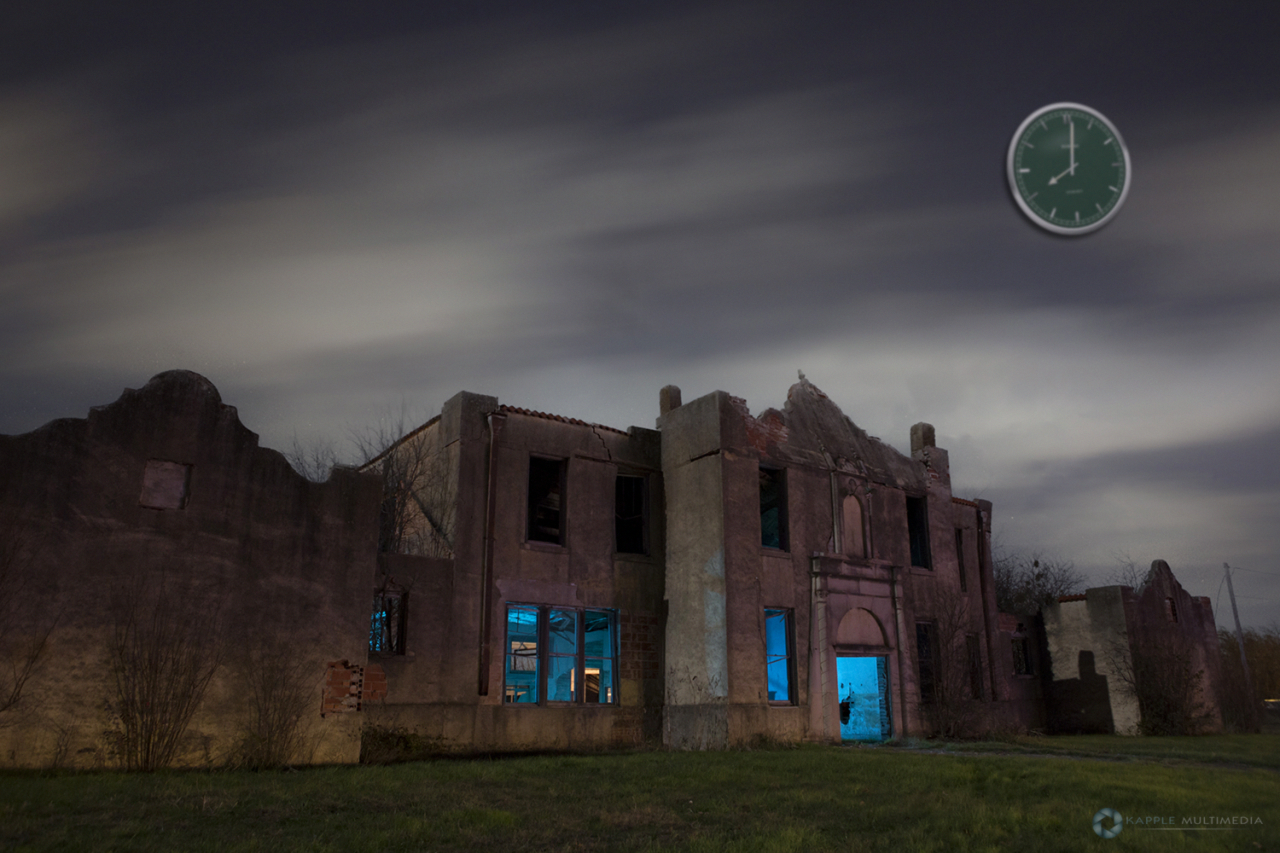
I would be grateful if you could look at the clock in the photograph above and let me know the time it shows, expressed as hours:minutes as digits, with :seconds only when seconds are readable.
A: 8:01
